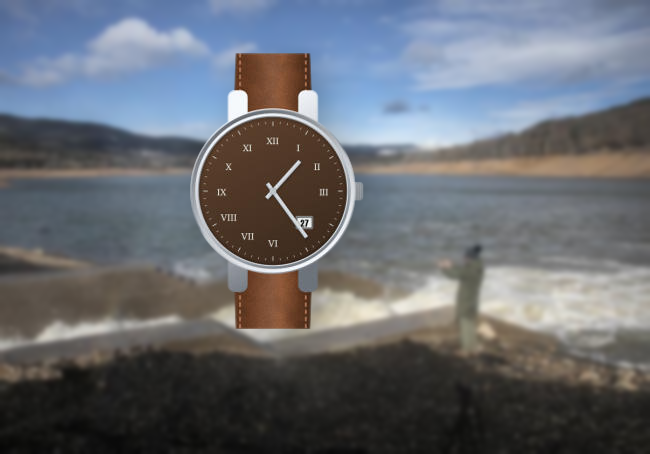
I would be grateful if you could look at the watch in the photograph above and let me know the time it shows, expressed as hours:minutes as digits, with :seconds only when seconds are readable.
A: 1:24
